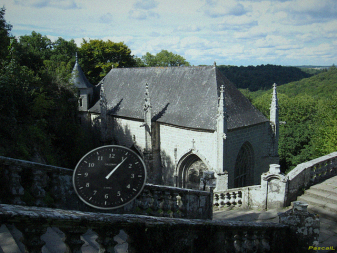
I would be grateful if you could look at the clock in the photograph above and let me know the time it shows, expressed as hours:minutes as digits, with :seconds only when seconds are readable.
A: 1:06
